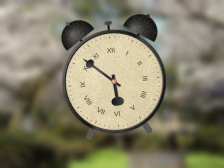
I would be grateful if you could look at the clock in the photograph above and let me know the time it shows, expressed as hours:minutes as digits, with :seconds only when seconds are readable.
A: 5:52
